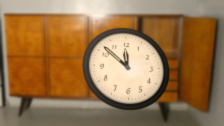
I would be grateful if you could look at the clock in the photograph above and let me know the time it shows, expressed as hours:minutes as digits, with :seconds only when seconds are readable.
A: 11:52
